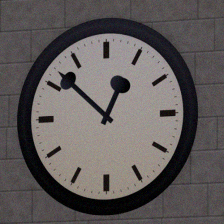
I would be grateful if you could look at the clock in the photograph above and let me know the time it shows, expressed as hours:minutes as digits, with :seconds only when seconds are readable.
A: 12:52
